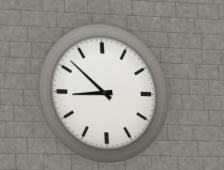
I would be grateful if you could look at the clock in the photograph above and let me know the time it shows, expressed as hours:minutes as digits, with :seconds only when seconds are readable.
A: 8:52
